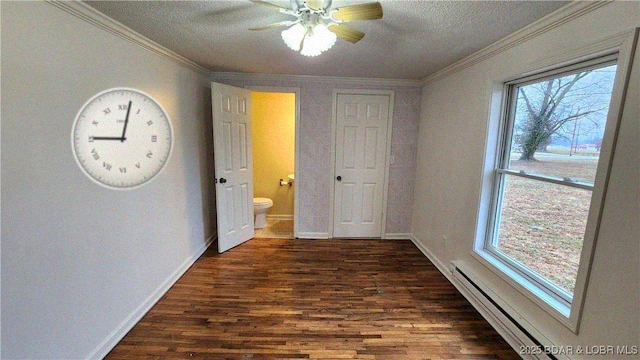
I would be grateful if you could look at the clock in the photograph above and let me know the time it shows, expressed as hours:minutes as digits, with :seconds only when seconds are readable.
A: 9:02
